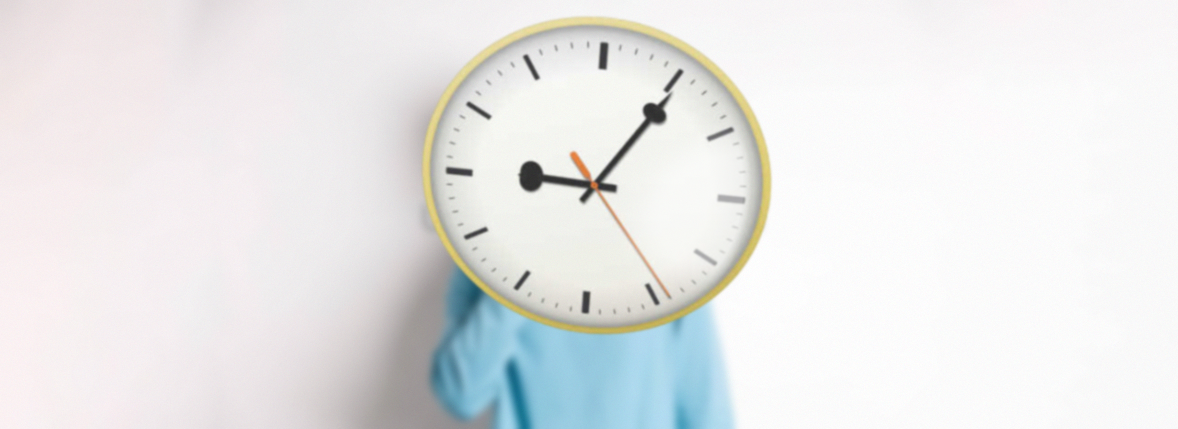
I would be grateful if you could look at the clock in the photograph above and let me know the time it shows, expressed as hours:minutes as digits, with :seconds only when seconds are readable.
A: 9:05:24
